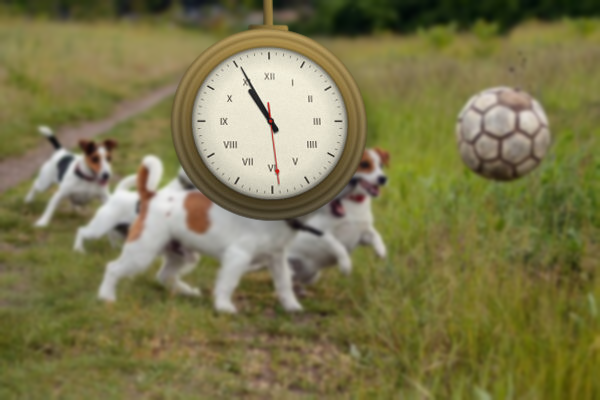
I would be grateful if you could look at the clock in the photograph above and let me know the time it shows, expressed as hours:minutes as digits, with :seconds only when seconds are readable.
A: 10:55:29
